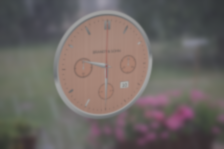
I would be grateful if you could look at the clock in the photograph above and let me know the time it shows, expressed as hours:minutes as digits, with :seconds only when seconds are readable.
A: 9:30
